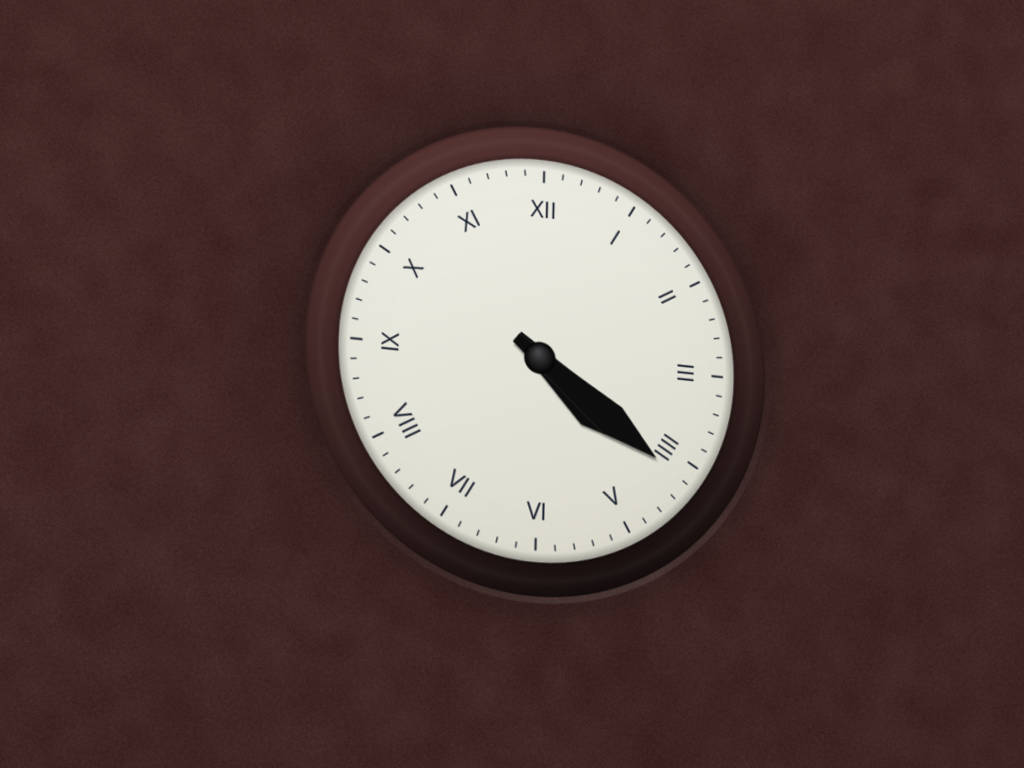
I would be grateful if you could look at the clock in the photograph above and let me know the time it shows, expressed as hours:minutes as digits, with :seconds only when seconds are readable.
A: 4:21
